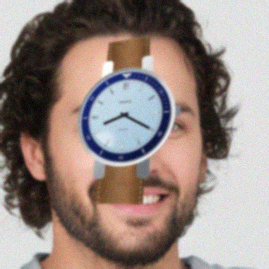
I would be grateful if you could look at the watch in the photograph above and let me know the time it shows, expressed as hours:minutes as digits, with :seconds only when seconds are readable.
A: 8:20
